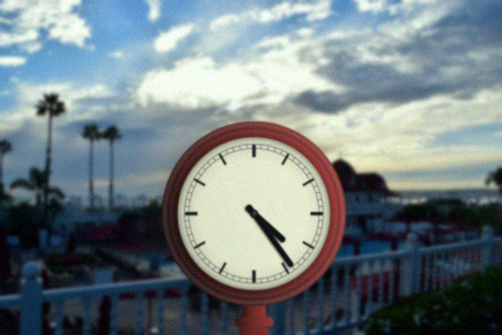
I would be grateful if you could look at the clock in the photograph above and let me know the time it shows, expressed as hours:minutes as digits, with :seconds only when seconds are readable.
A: 4:24
